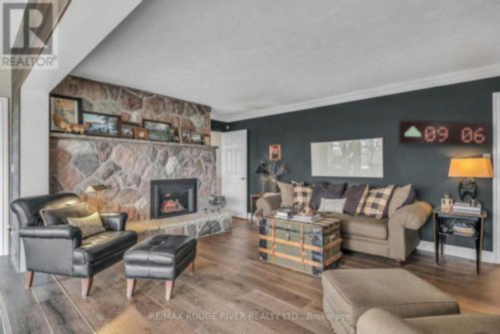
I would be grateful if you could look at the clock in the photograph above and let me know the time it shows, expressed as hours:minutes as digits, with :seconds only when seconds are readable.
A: 9:06
